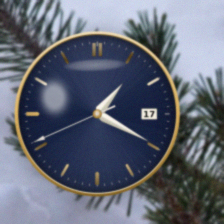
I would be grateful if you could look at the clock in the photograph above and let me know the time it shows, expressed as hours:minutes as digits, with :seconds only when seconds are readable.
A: 1:19:41
